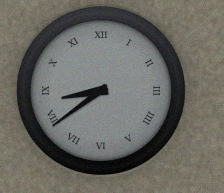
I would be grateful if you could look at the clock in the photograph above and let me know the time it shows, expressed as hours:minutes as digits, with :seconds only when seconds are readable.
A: 8:39
